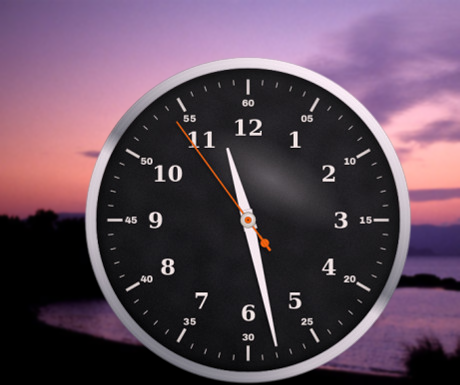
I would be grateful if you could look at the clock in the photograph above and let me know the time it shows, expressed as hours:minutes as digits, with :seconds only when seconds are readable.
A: 11:27:54
